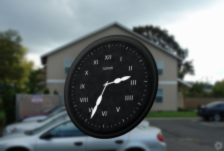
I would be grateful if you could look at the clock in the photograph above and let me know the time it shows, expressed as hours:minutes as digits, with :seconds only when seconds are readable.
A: 2:34
